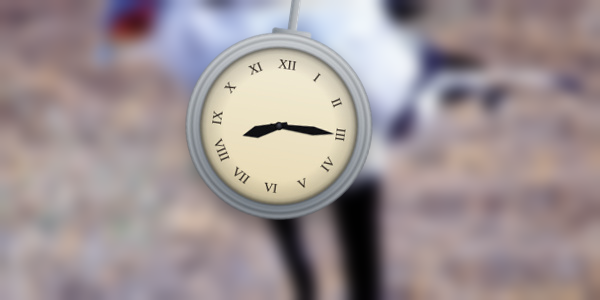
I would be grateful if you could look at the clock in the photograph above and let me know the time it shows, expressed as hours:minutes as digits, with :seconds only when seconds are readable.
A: 8:15
